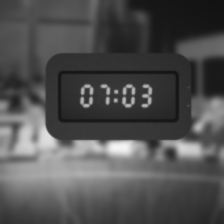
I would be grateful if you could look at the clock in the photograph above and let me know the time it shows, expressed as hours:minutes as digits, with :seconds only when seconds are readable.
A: 7:03
